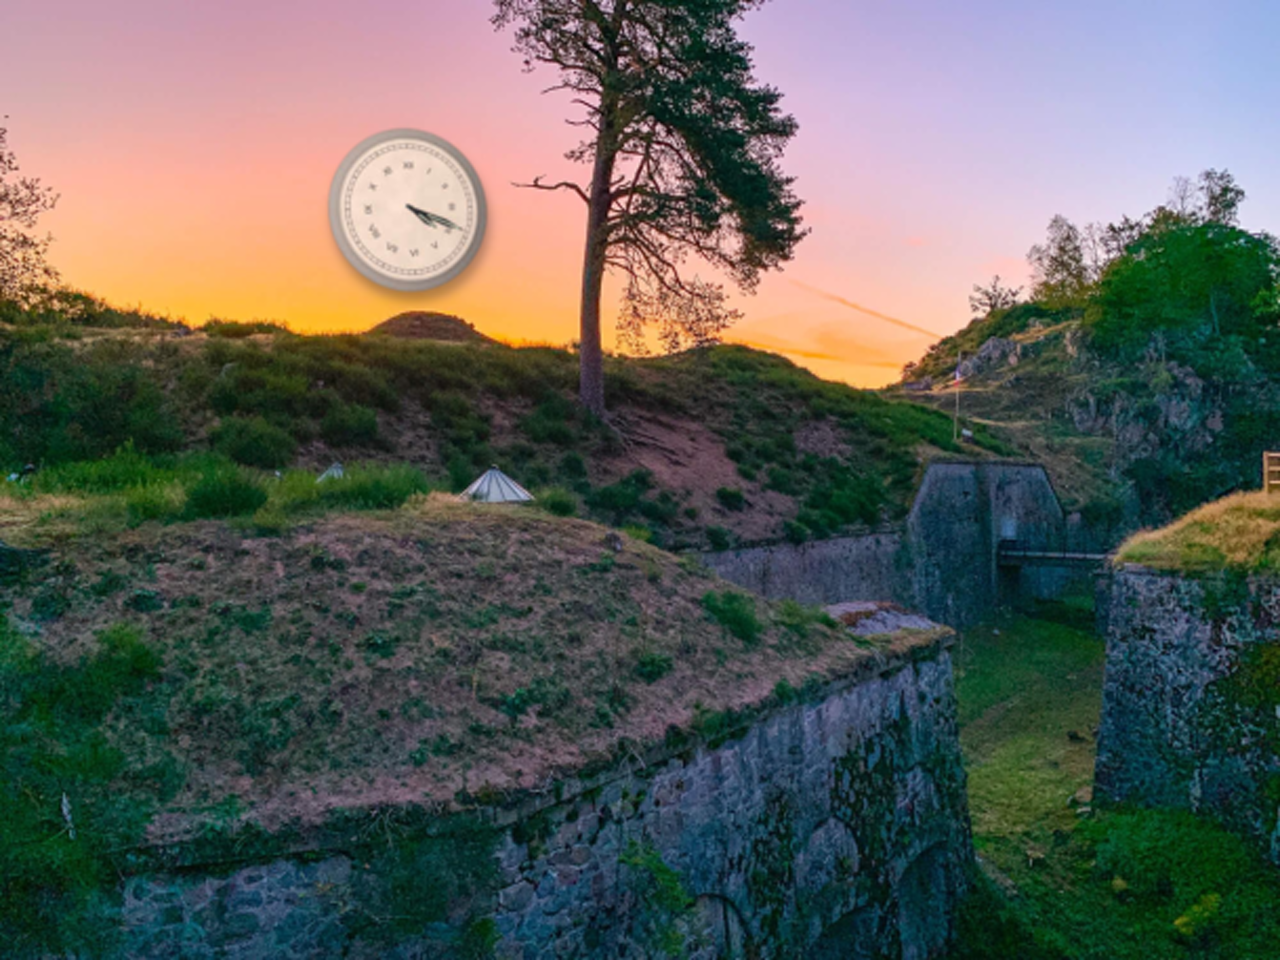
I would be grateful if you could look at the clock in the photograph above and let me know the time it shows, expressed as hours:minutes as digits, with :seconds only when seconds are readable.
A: 4:19
